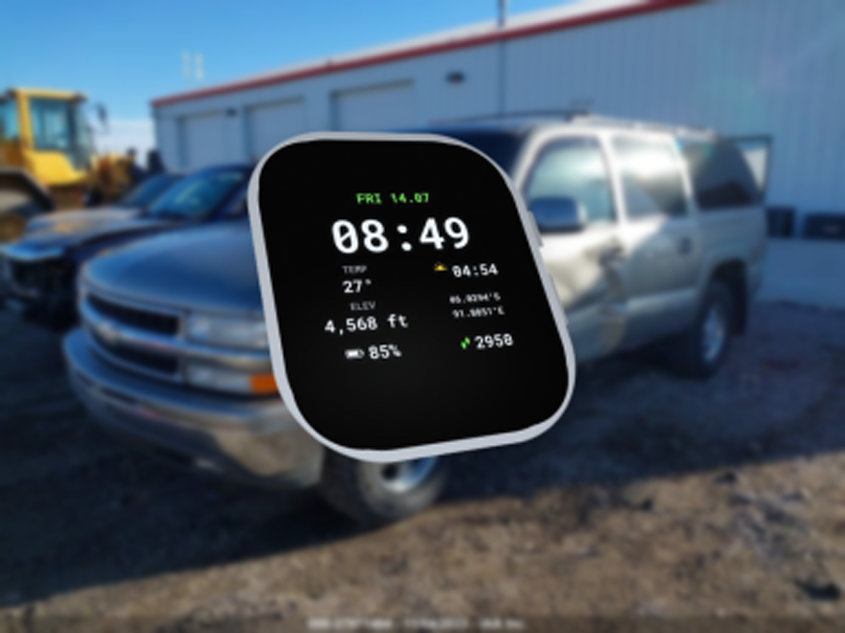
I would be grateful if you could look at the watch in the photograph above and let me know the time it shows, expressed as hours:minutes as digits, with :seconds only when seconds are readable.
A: 8:49
